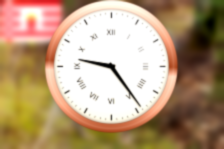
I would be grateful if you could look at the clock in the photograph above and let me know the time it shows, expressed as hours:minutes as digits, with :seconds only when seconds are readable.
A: 9:24
